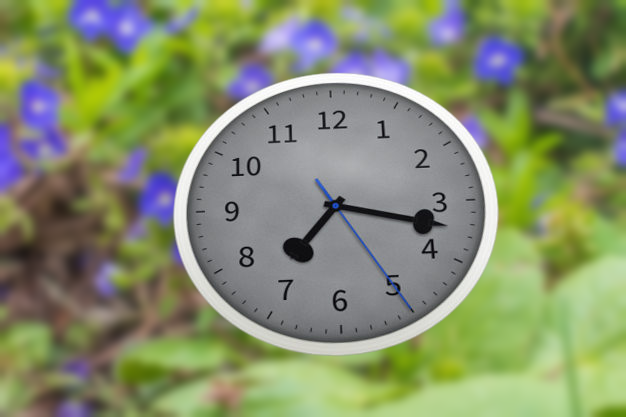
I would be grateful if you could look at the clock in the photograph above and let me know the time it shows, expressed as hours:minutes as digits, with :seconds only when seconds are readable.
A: 7:17:25
